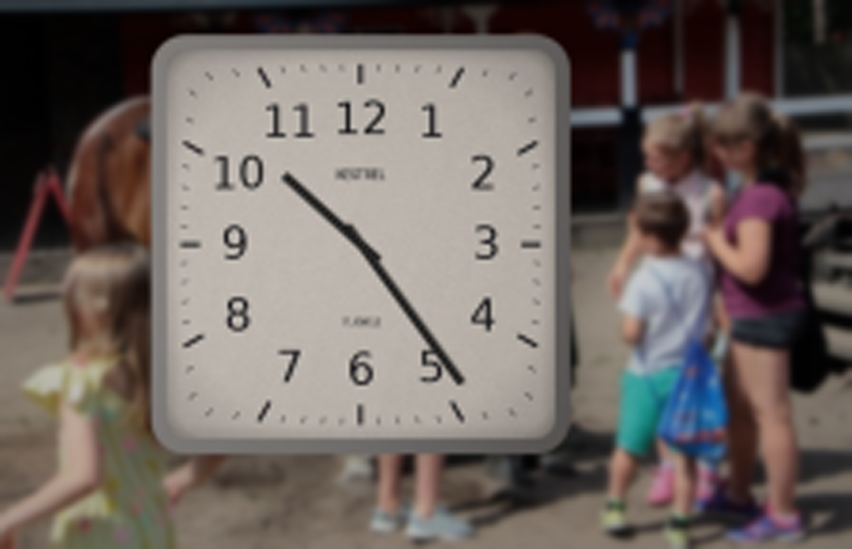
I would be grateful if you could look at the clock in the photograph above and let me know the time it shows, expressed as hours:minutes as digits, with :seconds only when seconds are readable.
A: 10:24
